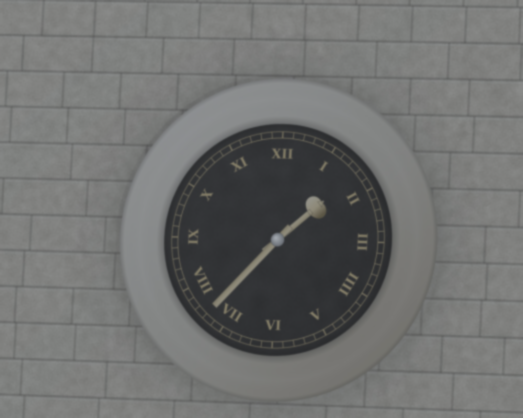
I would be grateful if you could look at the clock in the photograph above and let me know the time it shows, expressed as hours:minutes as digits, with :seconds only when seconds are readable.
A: 1:37
